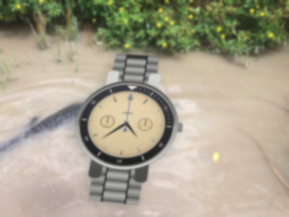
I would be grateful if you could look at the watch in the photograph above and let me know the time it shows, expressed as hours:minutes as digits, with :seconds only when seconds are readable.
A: 4:38
